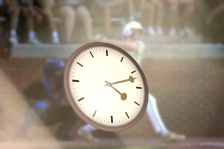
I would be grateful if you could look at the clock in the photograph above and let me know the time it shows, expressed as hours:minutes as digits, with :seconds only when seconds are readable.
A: 4:12
